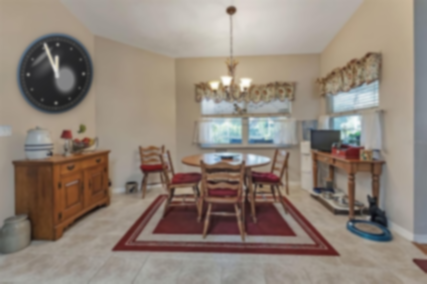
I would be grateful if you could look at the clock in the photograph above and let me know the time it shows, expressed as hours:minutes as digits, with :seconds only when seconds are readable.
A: 11:56
